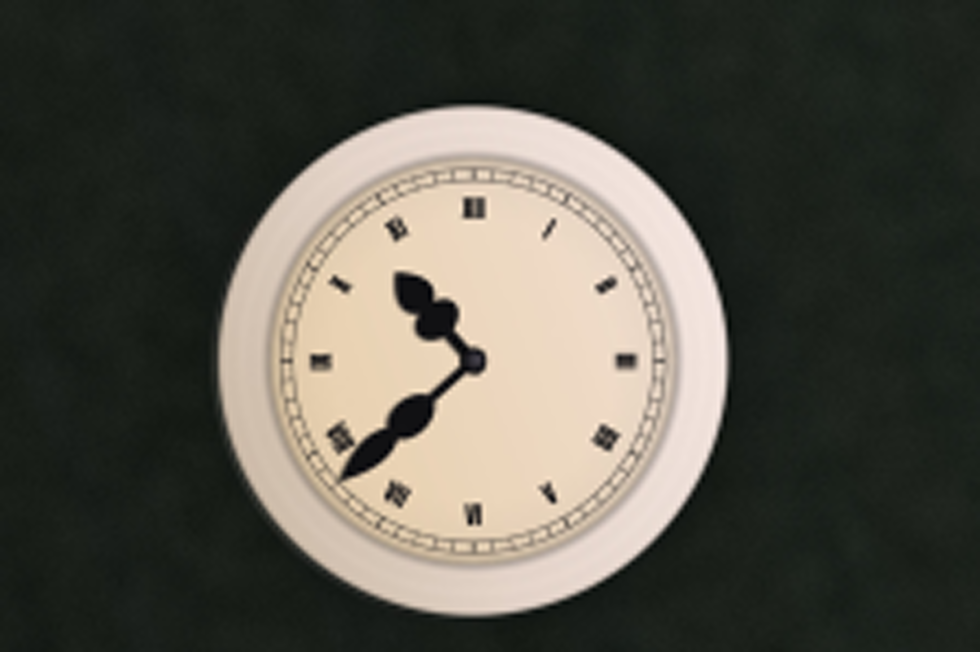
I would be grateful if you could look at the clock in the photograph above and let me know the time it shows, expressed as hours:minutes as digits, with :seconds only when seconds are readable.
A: 10:38
